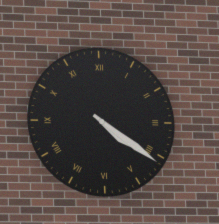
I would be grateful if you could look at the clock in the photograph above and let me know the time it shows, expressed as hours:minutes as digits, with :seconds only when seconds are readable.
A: 4:21
